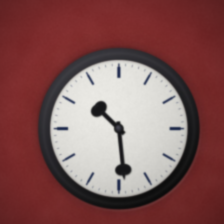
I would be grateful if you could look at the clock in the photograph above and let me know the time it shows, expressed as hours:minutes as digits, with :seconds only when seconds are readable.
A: 10:29
